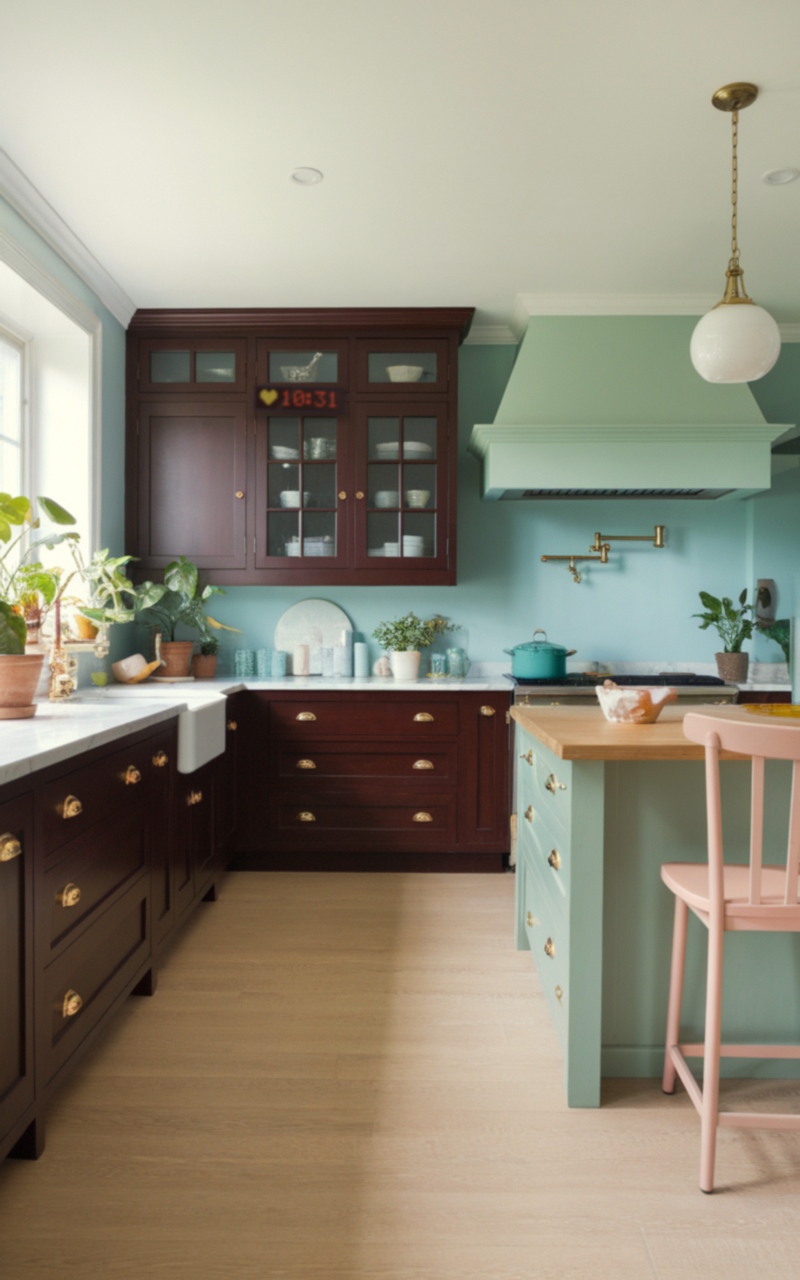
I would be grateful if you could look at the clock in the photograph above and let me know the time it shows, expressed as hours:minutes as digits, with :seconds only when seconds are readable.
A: 10:31
